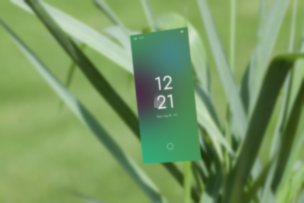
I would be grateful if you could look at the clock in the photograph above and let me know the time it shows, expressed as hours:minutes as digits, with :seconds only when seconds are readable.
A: 12:21
